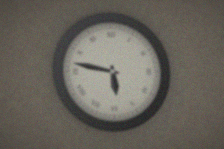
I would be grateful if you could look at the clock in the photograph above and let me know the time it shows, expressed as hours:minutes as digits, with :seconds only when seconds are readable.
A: 5:47
